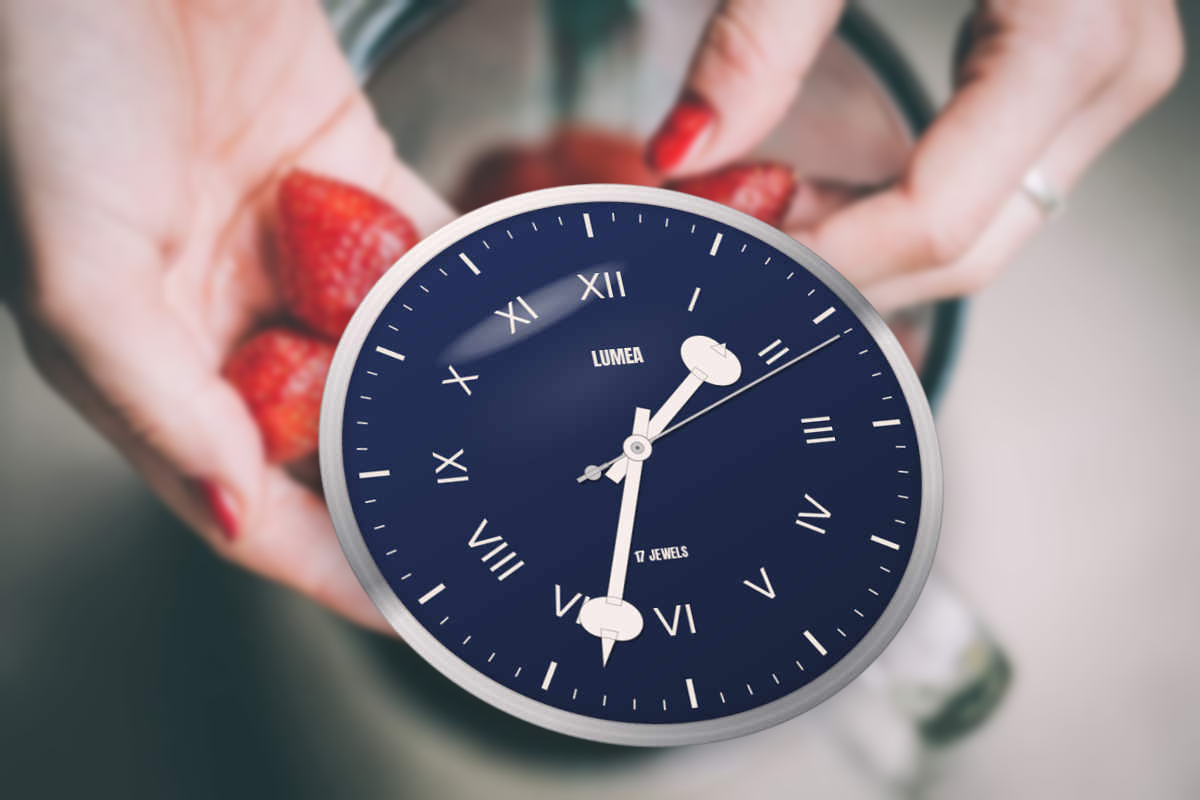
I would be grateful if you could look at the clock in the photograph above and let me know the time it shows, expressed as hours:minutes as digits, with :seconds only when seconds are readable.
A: 1:33:11
